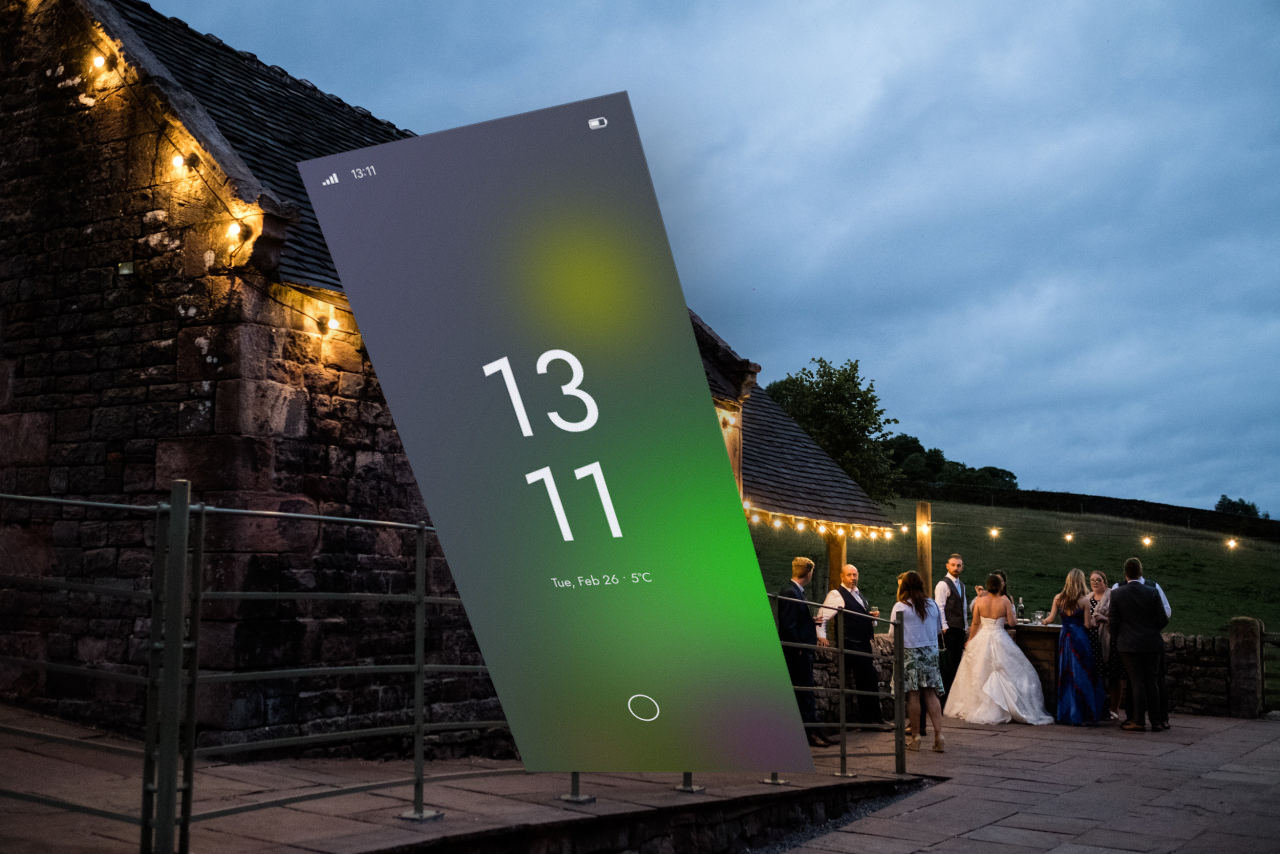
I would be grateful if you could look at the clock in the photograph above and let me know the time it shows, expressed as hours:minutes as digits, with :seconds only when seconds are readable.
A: 13:11
